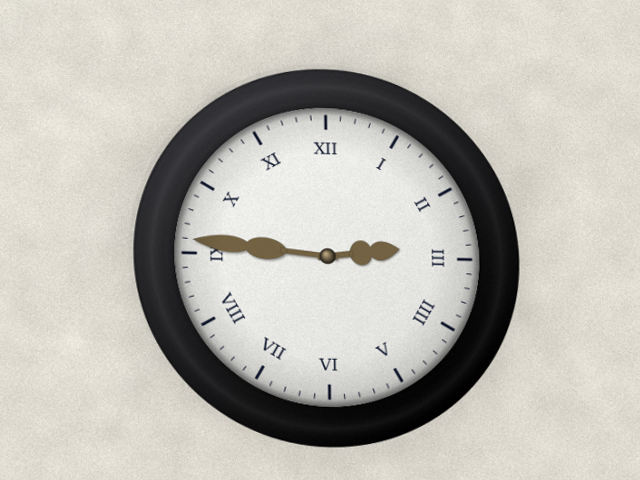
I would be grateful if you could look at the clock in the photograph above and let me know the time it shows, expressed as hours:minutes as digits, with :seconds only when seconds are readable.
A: 2:46
